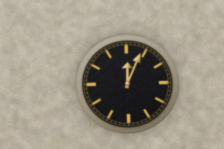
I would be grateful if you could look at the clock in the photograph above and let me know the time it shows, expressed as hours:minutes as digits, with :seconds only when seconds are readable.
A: 12:04
